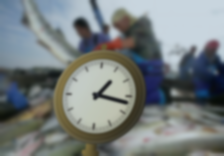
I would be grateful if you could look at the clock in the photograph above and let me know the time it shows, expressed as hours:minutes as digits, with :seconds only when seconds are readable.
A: 1:17
